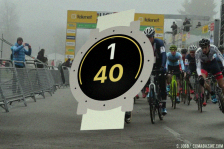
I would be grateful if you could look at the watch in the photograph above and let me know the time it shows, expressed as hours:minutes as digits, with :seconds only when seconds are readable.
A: 1:40
